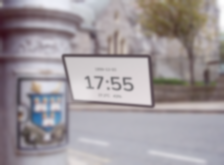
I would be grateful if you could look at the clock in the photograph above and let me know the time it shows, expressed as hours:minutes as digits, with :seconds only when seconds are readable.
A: 17:55
